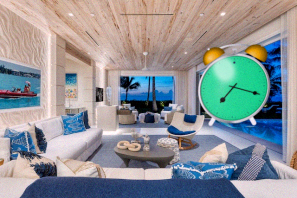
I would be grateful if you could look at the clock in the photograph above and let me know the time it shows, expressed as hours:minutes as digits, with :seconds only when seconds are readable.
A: 7:18
